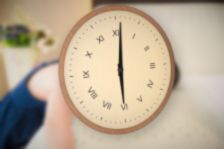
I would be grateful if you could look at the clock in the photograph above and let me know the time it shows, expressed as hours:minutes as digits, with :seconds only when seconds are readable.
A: 6:01
